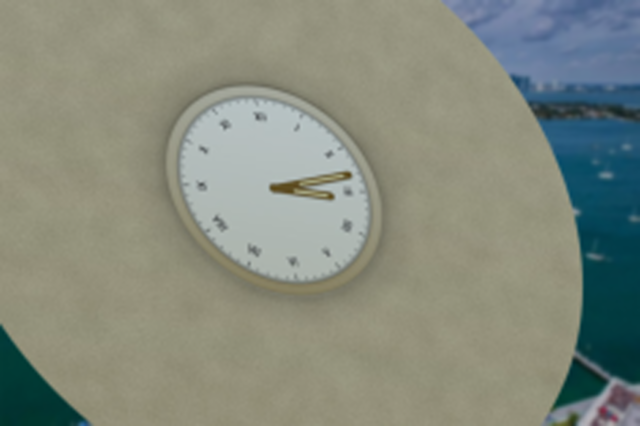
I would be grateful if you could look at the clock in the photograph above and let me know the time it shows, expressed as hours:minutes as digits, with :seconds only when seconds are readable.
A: 3:13
